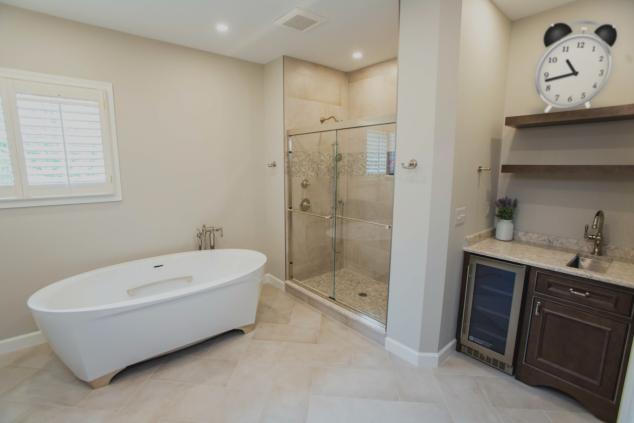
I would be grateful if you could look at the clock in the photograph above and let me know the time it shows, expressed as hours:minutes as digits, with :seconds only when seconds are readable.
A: 10:43
